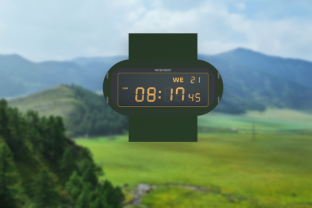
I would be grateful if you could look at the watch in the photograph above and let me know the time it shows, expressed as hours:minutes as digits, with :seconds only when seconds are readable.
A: 8:17:45
